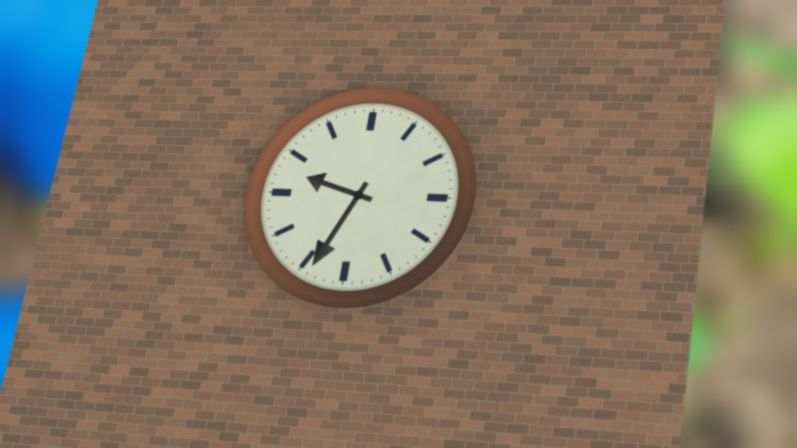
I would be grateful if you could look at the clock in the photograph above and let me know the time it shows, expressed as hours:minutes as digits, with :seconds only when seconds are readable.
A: 9:34
